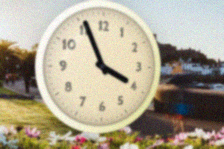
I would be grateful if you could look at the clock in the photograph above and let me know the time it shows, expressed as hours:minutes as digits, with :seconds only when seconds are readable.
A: 3:56
